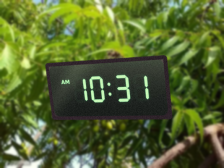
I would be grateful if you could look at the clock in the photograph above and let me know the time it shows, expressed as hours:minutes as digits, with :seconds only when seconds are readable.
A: 10:31
